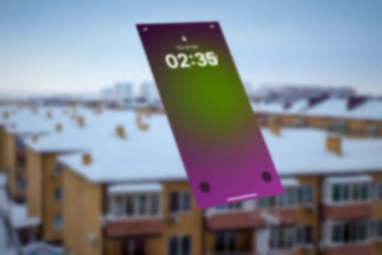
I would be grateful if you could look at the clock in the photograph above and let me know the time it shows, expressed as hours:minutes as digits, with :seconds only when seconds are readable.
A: 2:35
